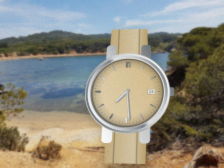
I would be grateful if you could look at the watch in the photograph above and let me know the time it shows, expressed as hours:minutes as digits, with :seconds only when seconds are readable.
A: 7:29
